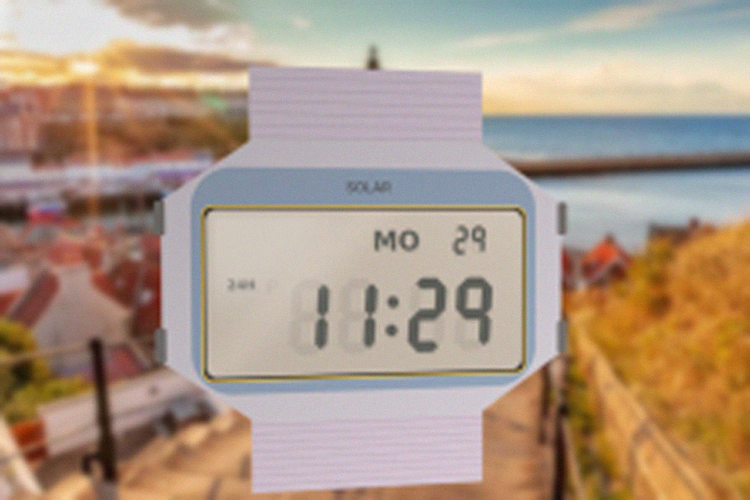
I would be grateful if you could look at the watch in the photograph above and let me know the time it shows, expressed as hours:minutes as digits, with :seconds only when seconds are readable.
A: 11:29
